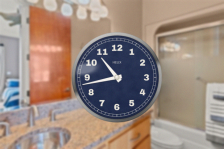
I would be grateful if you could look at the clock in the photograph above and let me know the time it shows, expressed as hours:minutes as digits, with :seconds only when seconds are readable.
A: 10:43
